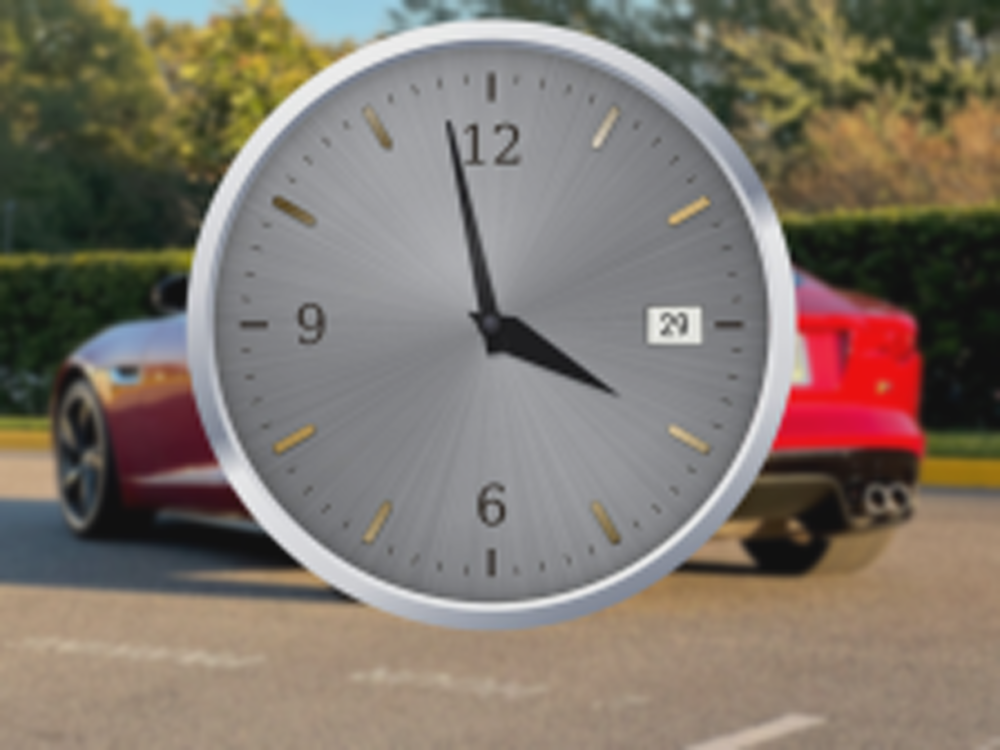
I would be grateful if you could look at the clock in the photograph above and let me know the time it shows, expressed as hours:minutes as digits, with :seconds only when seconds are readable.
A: 3:58
